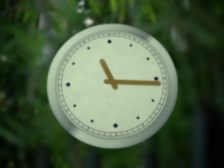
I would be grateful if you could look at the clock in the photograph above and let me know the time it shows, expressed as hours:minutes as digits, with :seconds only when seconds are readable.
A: 11:16
